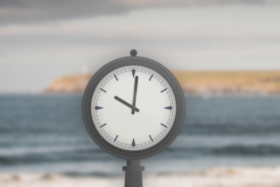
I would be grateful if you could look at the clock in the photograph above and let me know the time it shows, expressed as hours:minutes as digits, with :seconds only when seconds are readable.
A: 10:01
